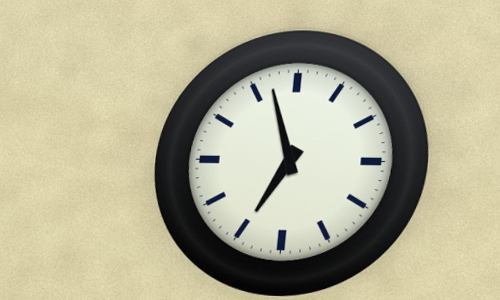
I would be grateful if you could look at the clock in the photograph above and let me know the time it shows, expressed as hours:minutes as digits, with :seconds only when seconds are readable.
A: 6:57
